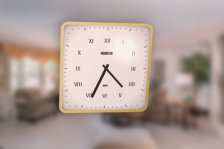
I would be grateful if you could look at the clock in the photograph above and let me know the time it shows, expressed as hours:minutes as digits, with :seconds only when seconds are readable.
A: 4:34
